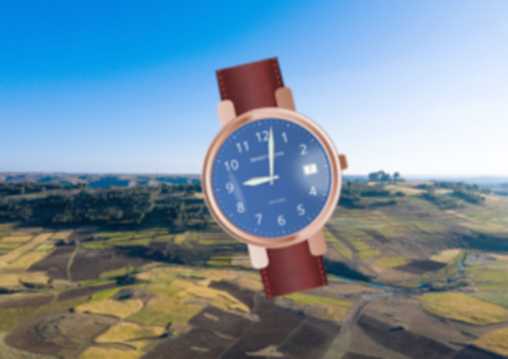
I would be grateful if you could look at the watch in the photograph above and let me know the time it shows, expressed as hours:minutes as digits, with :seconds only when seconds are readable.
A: 9:02
